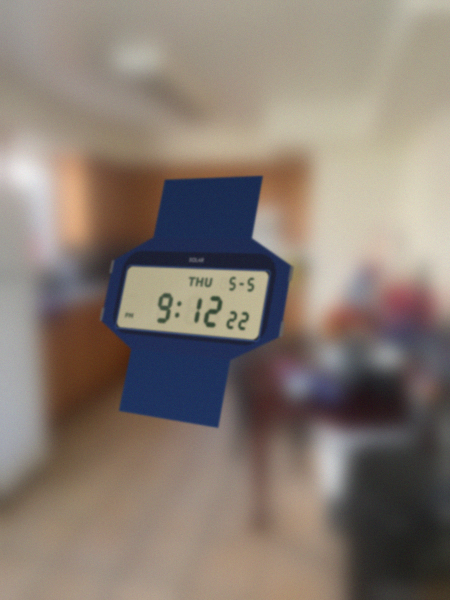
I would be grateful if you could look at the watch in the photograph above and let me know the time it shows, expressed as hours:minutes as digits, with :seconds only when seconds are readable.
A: 9:12:22
